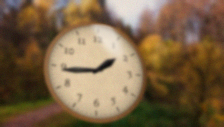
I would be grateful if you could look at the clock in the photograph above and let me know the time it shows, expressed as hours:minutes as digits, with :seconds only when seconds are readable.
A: 1:44
